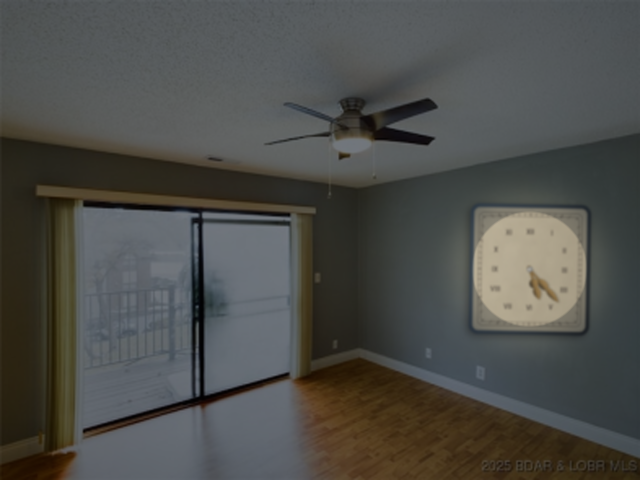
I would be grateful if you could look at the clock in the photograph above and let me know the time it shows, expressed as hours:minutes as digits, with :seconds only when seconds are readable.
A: 5:23
